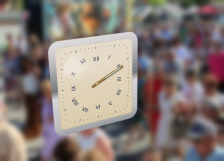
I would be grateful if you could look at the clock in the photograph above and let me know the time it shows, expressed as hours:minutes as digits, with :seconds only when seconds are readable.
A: 2:11
